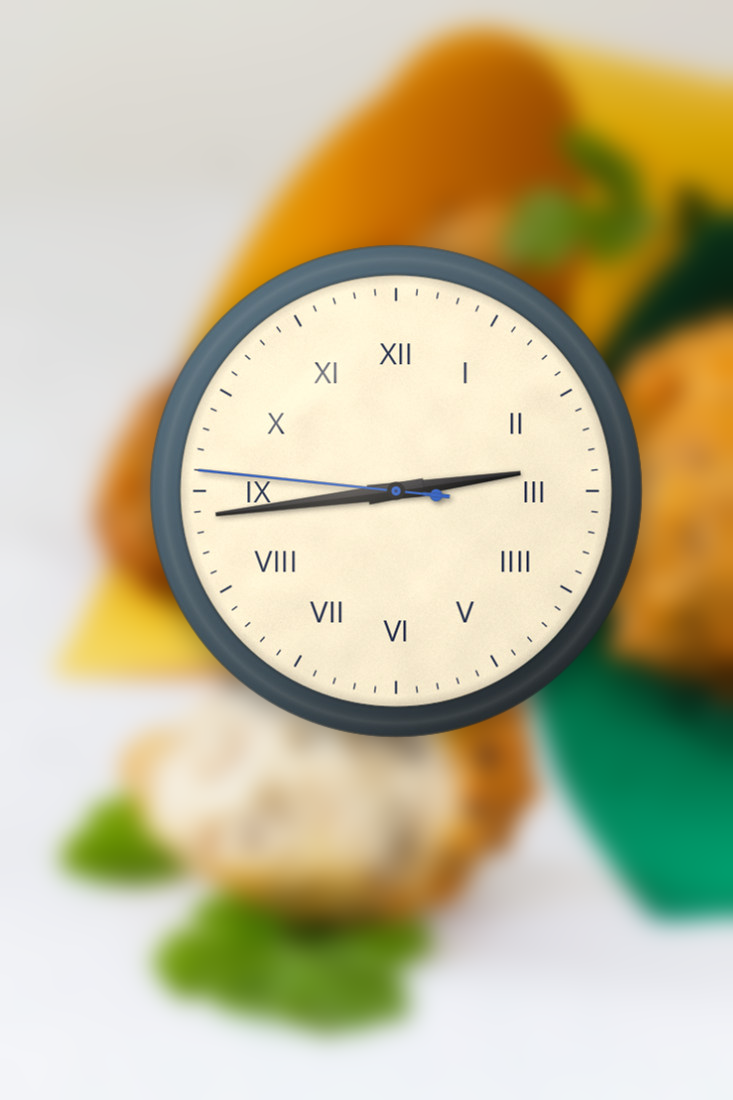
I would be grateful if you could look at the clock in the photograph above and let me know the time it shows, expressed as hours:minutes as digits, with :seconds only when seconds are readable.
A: 2:43:46
